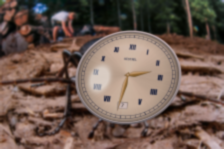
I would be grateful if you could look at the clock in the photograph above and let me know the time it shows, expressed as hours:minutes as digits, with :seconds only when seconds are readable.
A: 2:31
